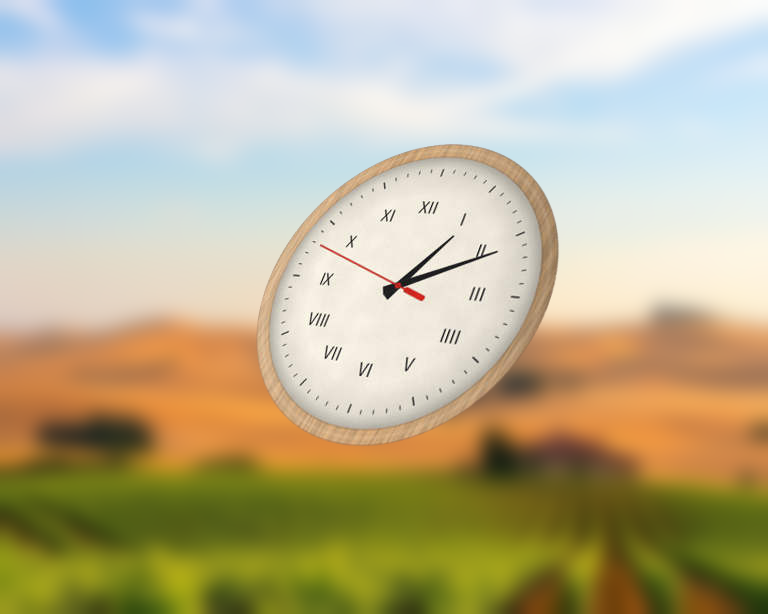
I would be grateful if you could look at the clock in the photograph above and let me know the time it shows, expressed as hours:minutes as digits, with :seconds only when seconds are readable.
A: 1:10:48
